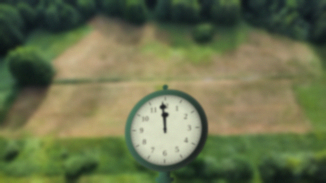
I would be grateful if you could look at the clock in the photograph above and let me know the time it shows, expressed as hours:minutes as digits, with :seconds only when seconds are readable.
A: 11:59
